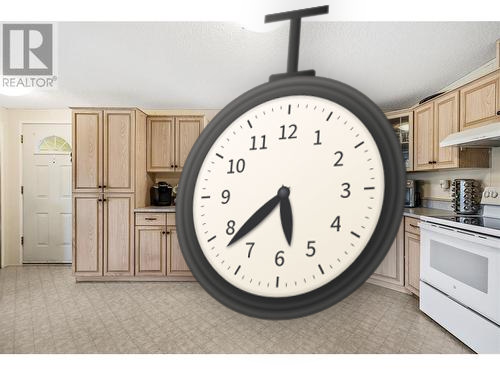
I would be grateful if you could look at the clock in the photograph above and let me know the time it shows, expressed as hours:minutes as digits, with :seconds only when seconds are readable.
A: 5:38
